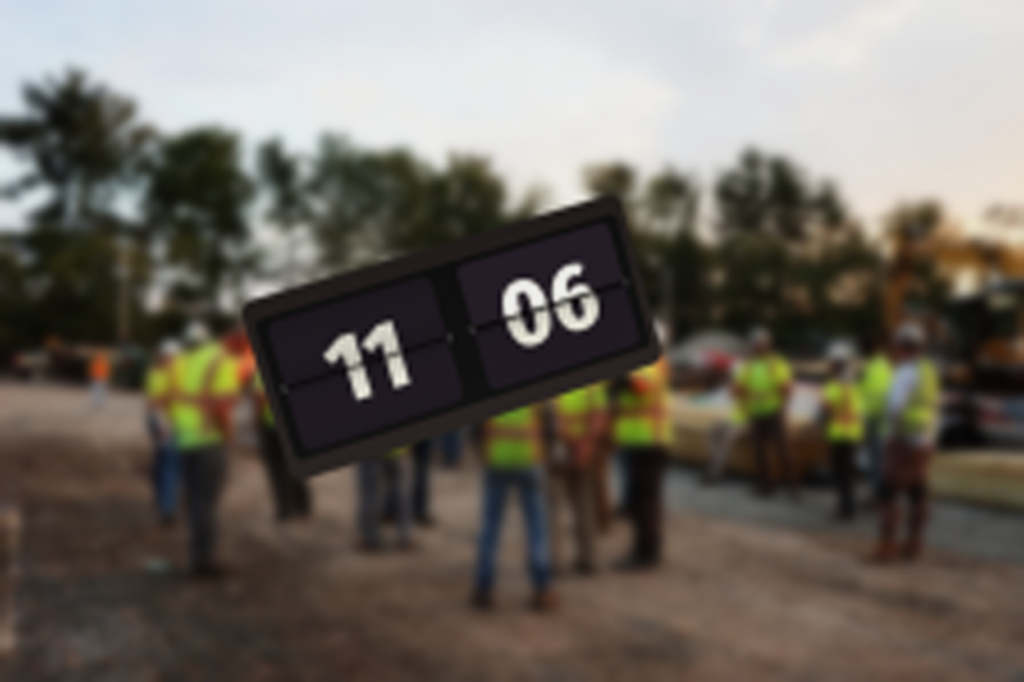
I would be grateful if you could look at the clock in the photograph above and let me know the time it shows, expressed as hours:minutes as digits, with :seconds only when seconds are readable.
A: 11:06
